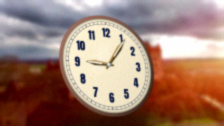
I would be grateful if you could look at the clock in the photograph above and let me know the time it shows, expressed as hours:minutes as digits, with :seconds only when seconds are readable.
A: 9:06
